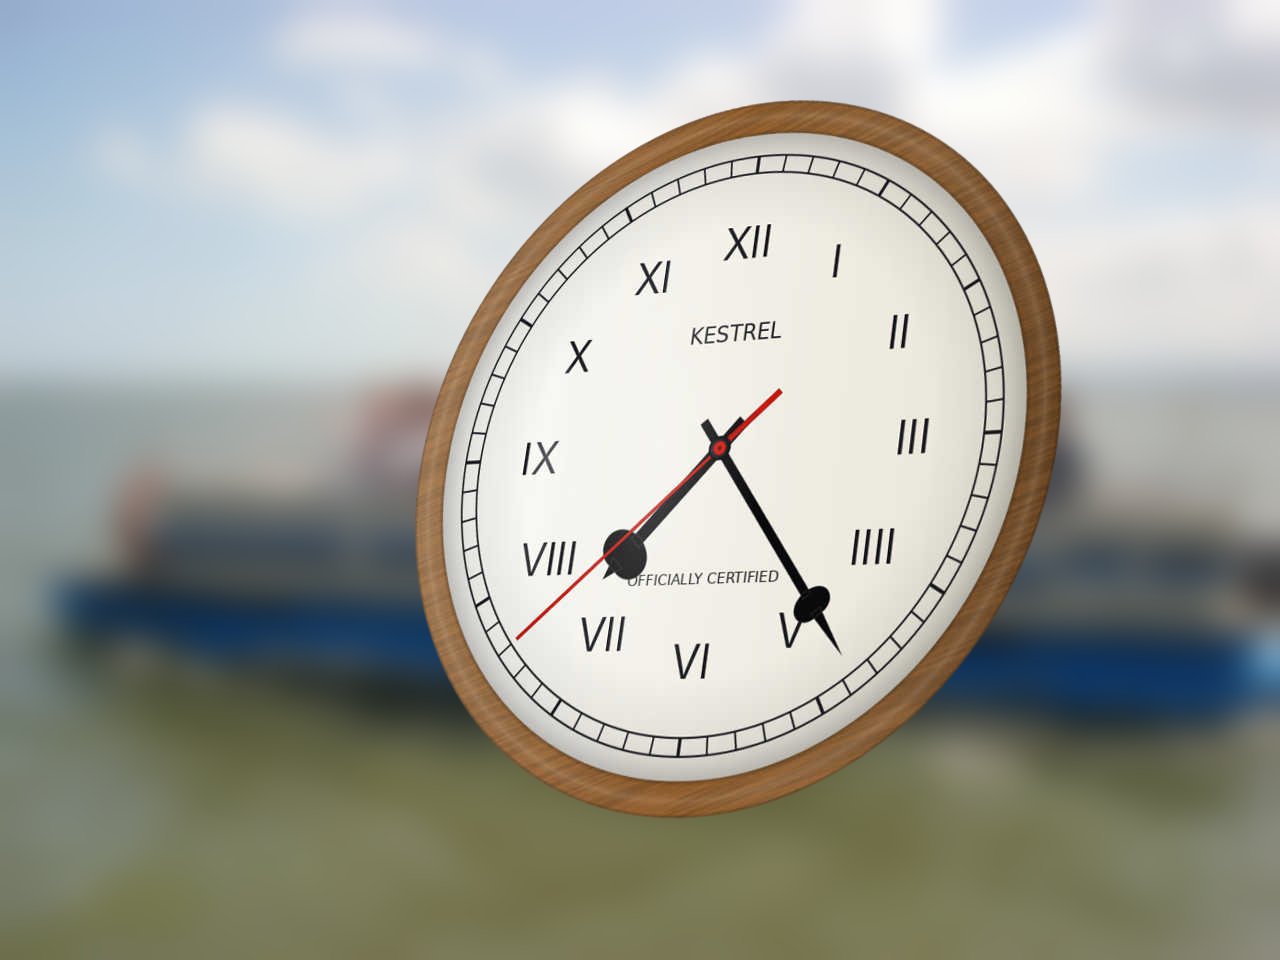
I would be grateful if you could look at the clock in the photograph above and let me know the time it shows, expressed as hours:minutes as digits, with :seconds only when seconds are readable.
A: 7:23:38
